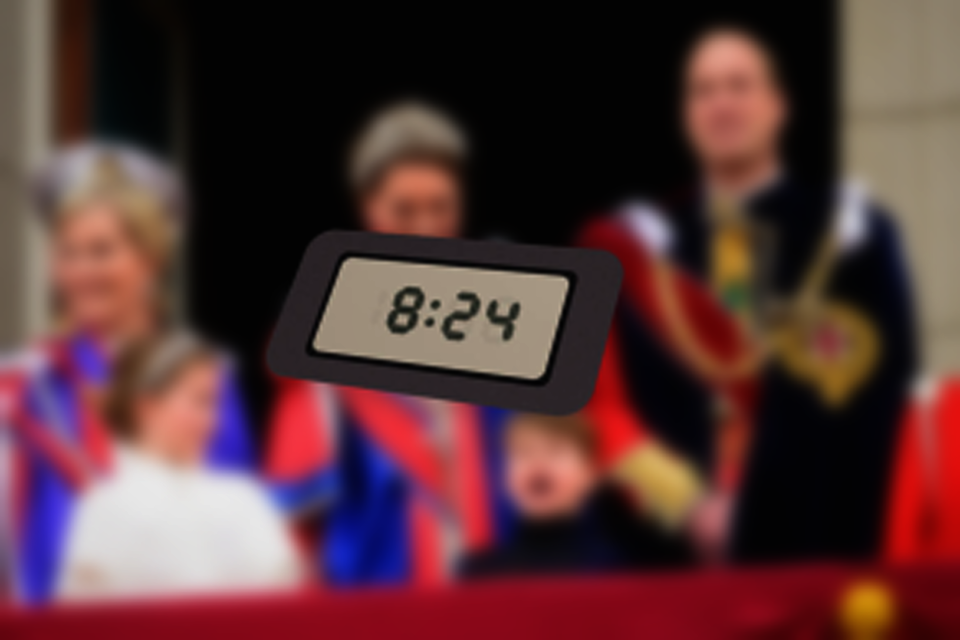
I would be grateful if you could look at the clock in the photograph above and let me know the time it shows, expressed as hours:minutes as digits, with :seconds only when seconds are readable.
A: 8:24
